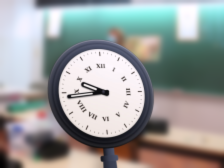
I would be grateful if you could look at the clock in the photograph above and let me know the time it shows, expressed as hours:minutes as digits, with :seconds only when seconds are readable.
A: 9:44
